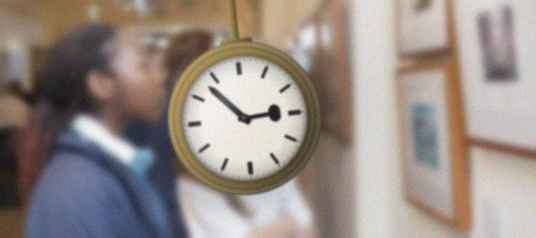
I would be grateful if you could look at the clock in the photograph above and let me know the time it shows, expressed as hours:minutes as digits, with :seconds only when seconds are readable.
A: 2:53
